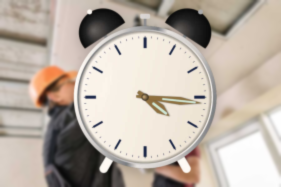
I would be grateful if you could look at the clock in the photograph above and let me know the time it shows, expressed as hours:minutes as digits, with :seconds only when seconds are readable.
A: 4:16
